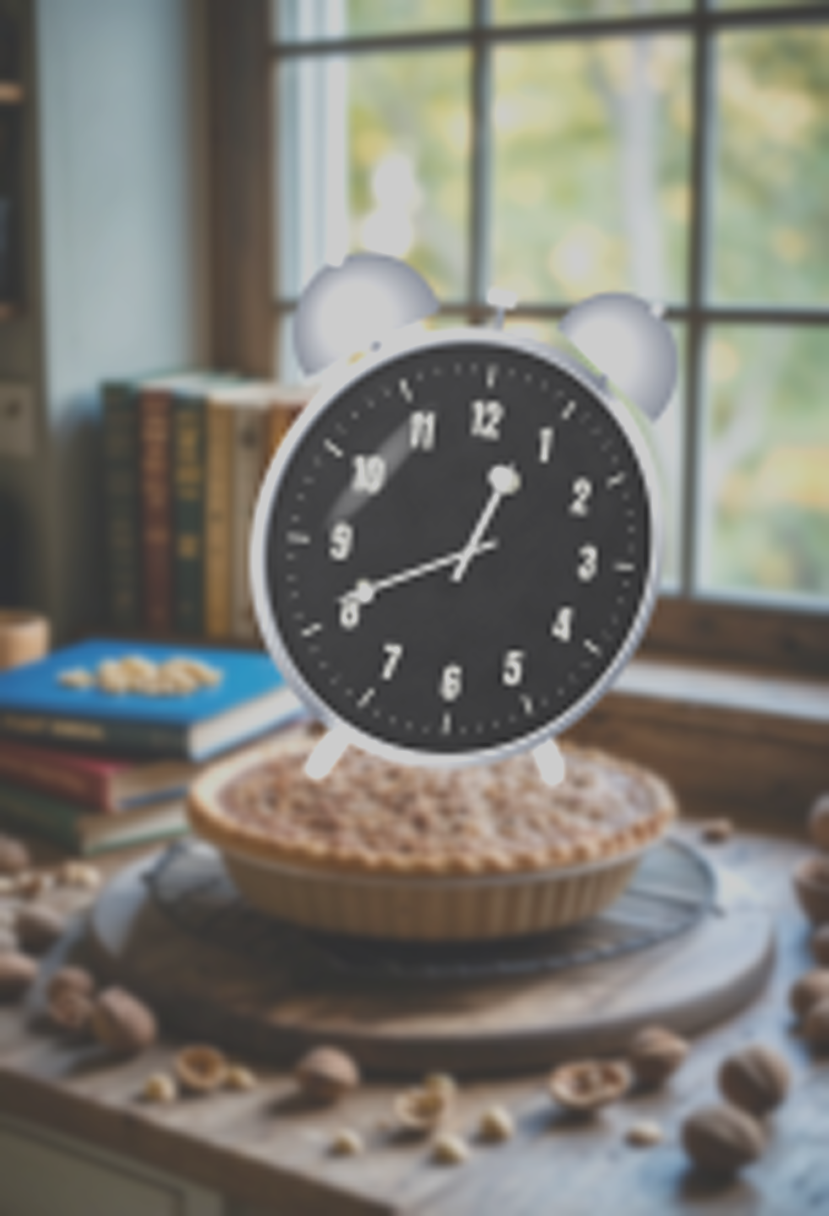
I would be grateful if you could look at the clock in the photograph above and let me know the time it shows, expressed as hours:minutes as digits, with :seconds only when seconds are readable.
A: 12:41
